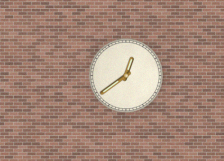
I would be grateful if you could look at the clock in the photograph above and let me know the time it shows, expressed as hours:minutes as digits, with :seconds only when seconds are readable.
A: 12:39
